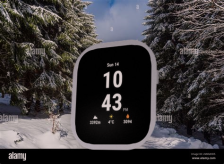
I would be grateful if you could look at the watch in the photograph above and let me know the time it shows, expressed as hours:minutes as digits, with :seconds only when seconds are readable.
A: 10:43
